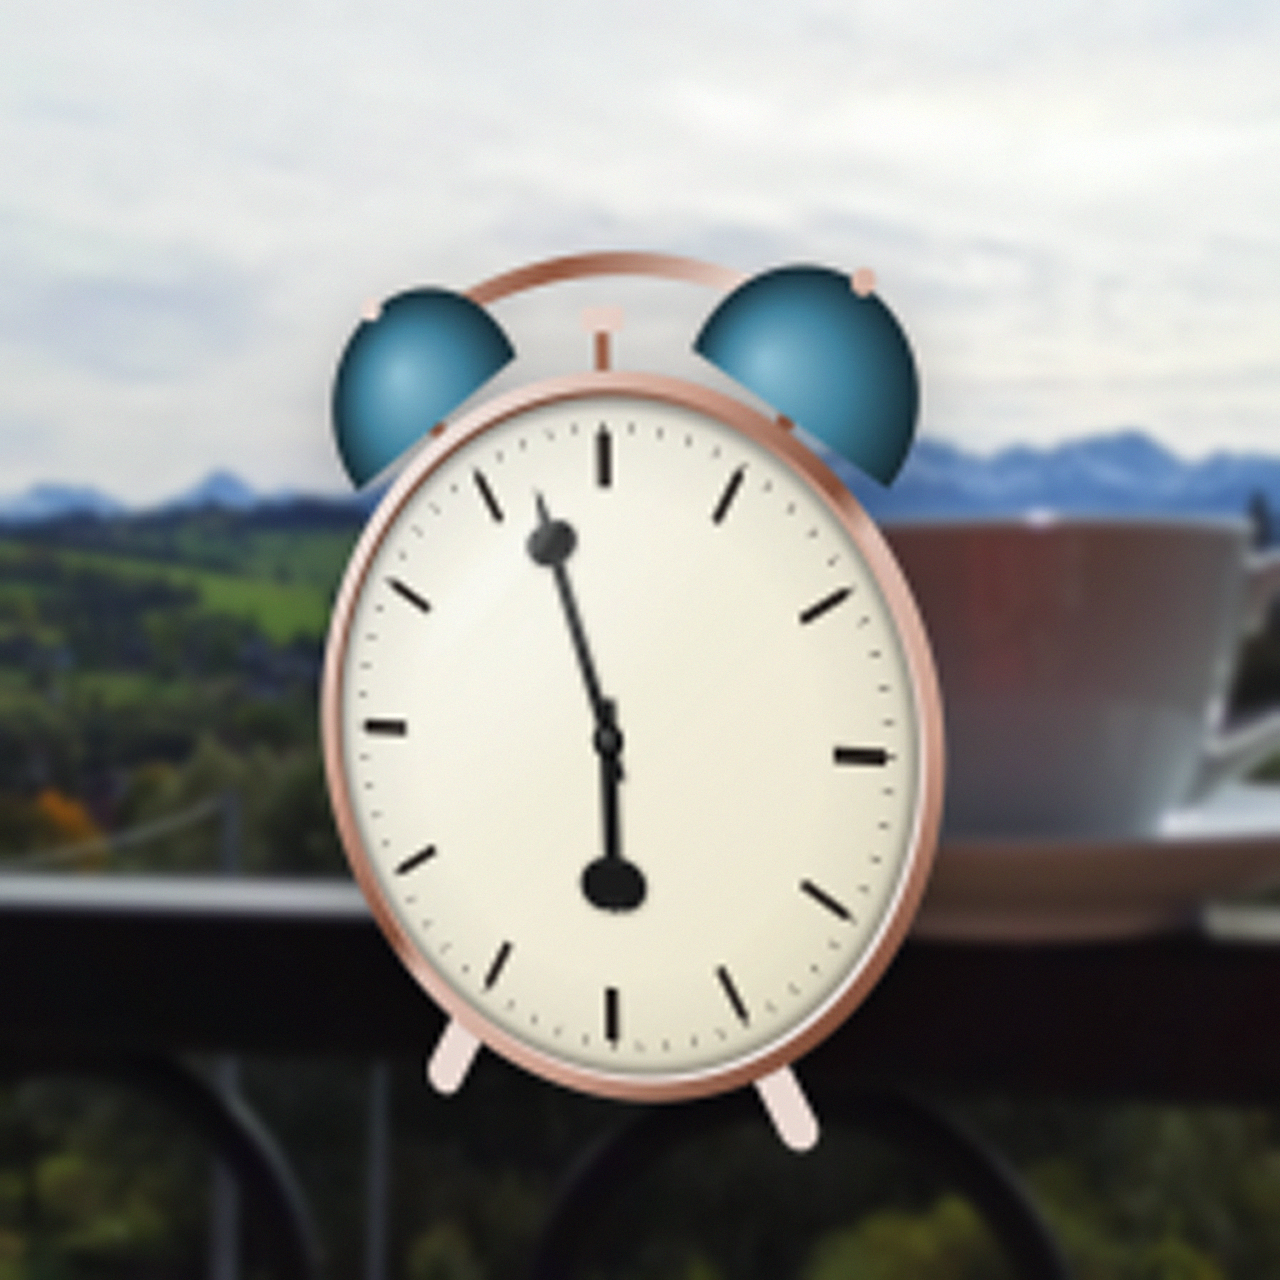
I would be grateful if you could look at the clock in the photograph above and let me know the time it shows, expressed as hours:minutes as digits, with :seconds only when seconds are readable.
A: 5:57
